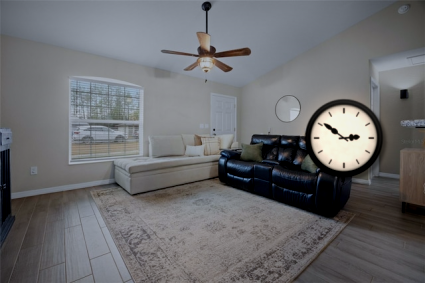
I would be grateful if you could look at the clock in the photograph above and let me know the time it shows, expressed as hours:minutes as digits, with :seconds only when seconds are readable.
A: 2:51
